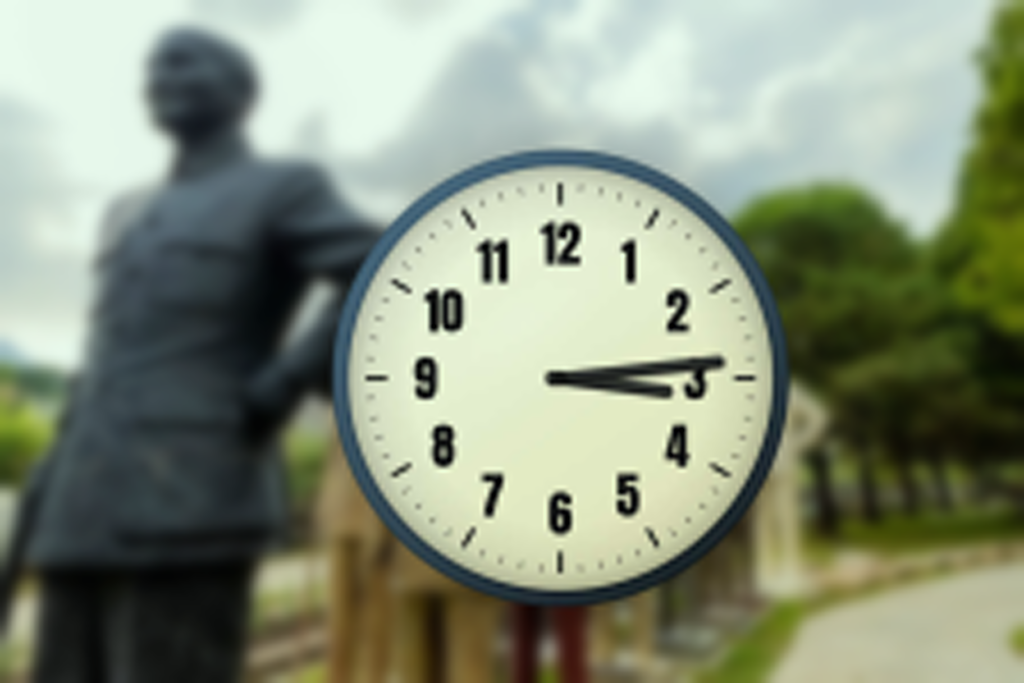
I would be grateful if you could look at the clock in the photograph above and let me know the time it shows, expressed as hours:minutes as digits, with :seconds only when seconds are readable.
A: 3:14
